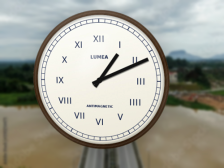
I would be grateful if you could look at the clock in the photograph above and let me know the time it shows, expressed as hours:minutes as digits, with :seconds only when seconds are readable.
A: 1:11
